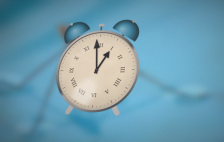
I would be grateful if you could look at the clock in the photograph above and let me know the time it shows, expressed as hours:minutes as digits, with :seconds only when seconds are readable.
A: 12:59
